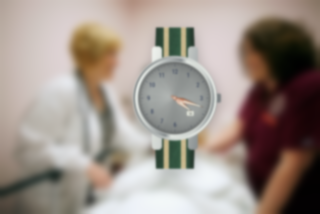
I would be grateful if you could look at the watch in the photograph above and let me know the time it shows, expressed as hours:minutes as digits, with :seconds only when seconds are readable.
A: 4:18
